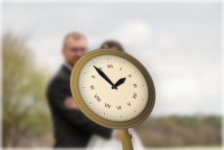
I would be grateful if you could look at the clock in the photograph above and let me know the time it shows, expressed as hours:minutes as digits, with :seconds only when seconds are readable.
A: 1:54
